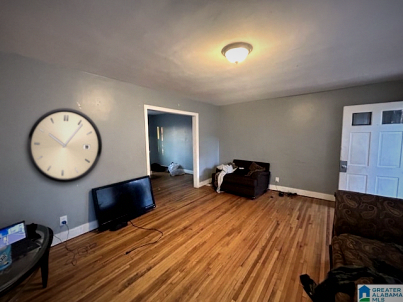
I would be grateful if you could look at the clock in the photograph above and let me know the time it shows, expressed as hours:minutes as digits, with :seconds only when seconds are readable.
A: 10:06
